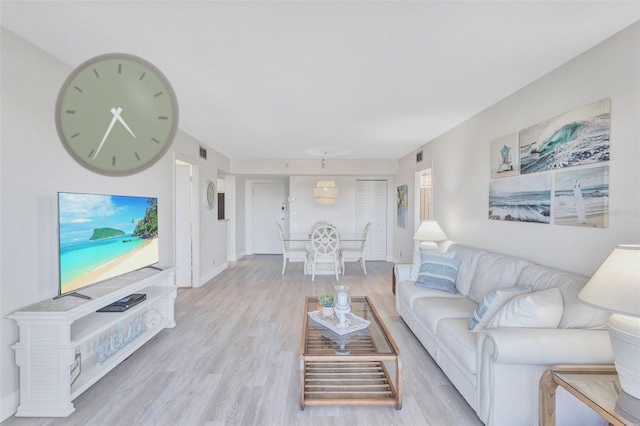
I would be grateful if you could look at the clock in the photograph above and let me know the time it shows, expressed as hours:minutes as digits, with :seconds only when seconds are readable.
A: 4:34
